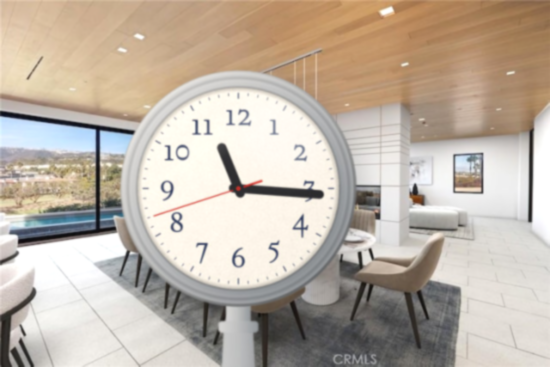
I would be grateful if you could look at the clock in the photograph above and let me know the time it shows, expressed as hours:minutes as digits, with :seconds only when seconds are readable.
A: 11:15:42
